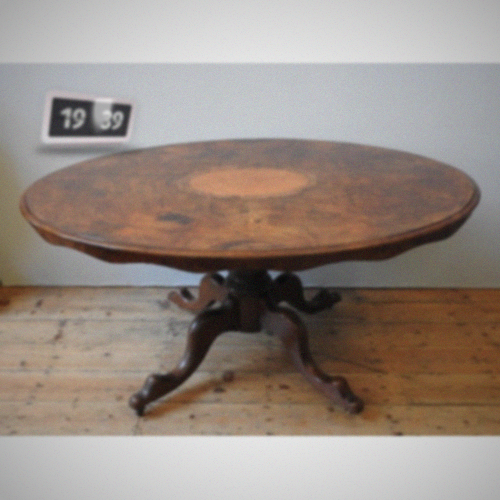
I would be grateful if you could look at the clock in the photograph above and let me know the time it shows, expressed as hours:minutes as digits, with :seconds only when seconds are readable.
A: 19:39
